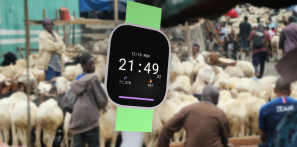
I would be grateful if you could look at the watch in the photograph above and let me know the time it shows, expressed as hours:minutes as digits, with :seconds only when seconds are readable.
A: 21:49
